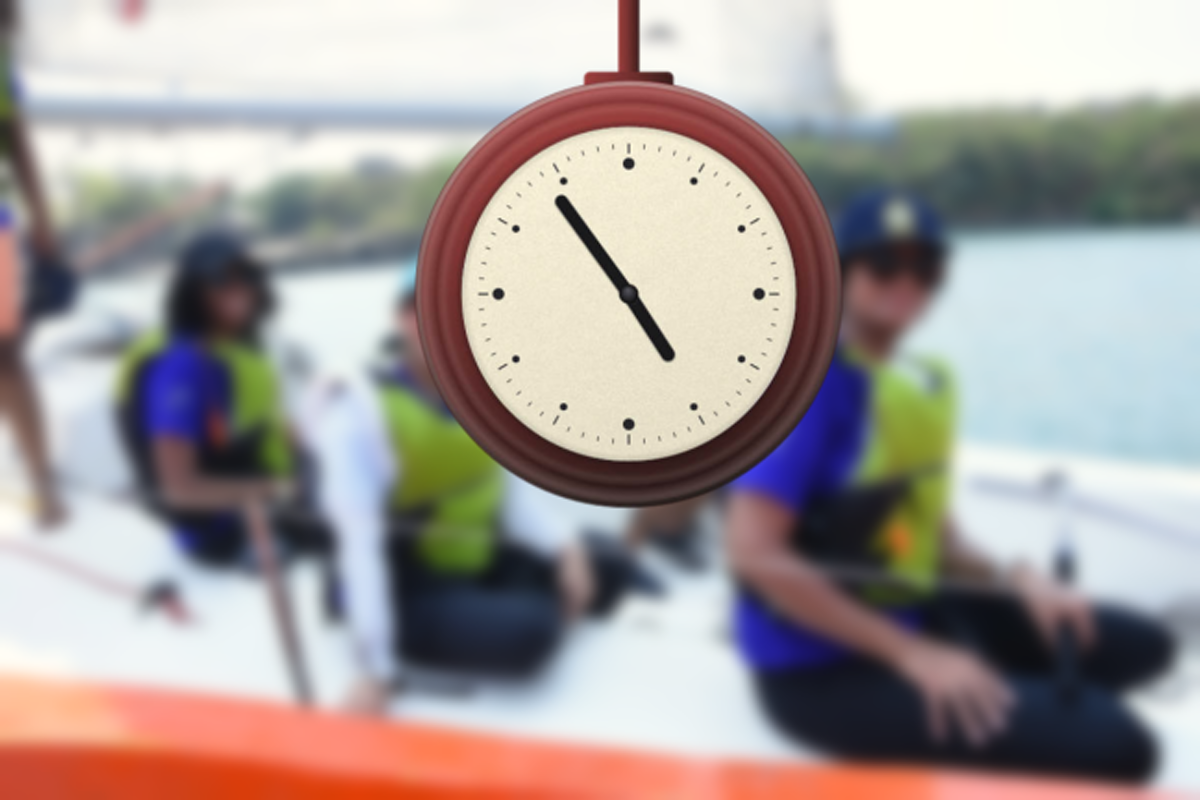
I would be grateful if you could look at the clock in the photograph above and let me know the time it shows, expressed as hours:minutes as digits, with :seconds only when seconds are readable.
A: 4:54
